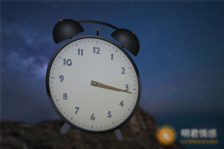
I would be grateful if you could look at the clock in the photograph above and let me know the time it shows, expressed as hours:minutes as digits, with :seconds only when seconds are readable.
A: 3:16
